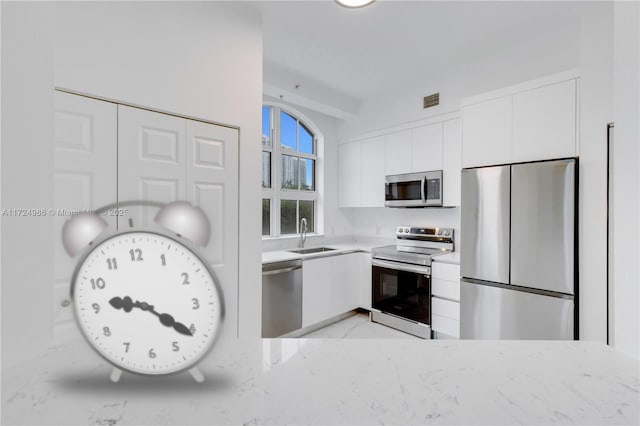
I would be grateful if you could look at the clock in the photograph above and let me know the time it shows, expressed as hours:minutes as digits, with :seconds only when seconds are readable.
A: 9:21
